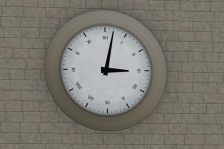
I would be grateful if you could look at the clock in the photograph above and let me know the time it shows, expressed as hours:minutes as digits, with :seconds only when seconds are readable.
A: 3:02
